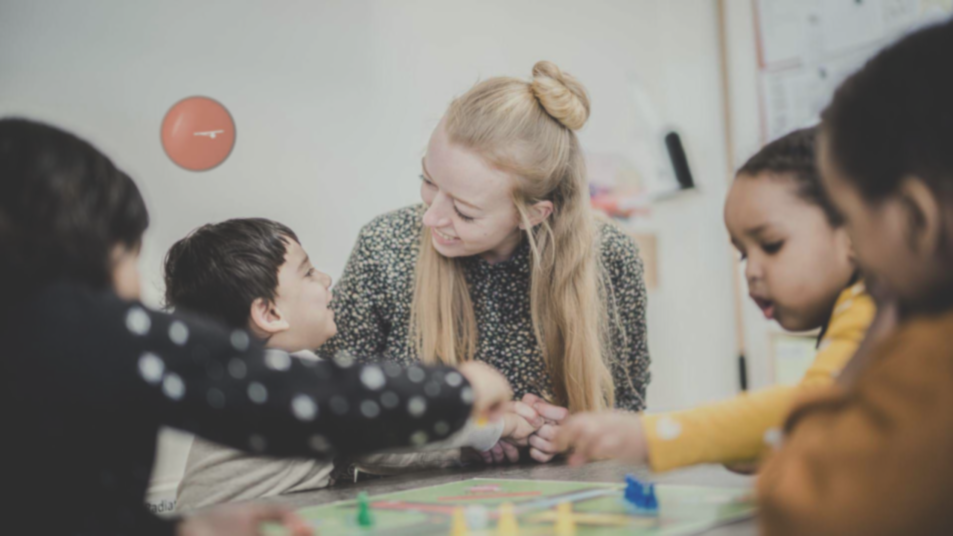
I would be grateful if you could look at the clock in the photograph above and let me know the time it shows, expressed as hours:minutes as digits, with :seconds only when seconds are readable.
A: 3:14
